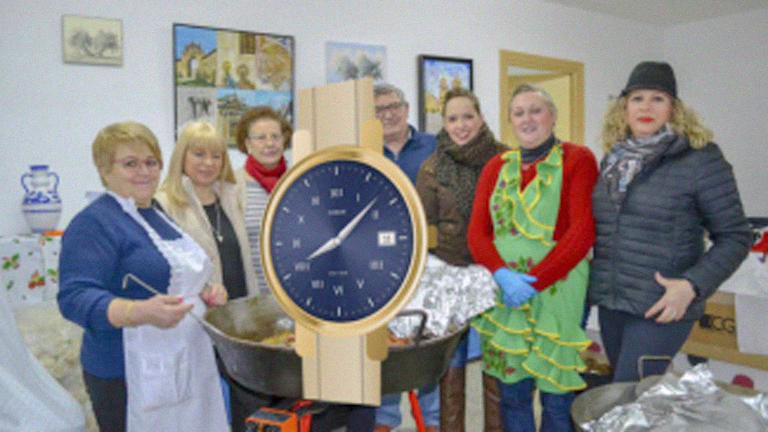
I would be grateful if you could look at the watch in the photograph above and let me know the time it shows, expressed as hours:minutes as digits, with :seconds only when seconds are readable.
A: 8:08
